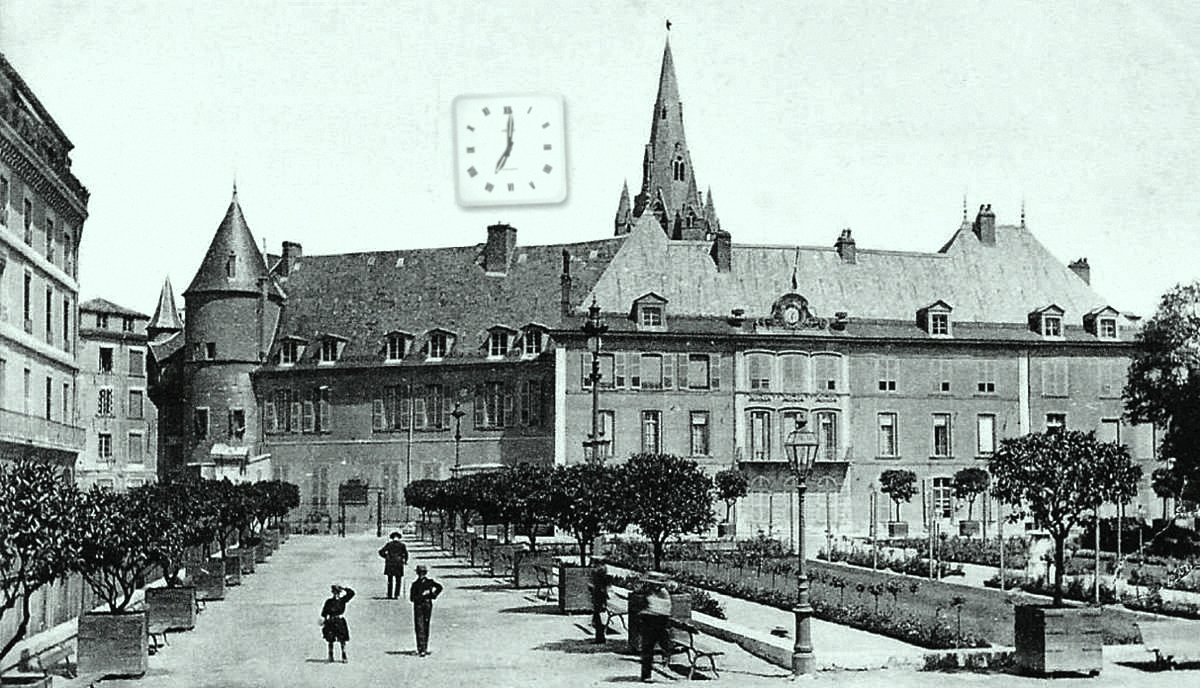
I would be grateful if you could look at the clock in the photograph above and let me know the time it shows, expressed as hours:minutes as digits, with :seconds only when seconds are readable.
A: 7:01
